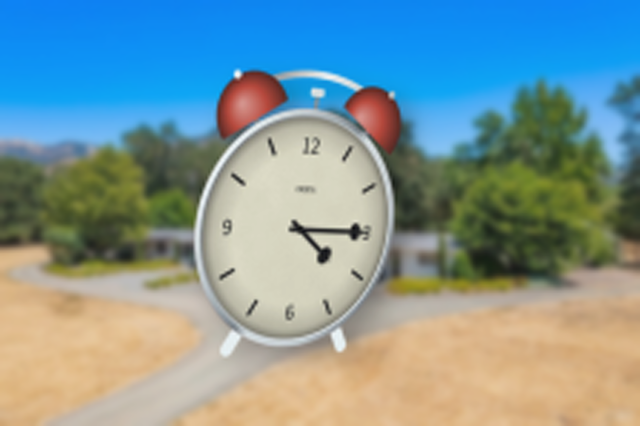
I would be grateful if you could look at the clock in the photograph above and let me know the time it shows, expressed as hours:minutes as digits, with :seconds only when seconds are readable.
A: 4:15
